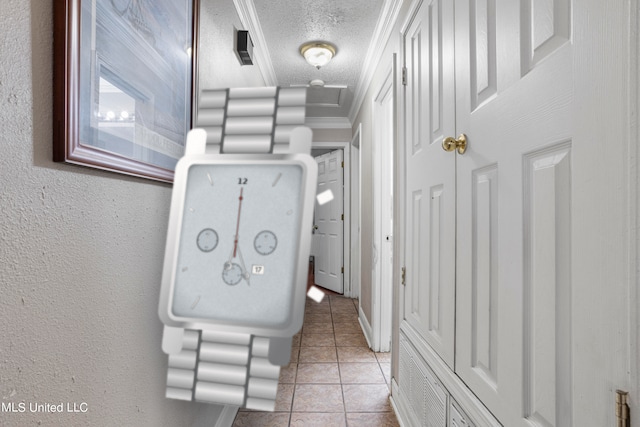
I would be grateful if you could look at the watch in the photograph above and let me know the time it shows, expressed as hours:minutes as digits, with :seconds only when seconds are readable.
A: 6:26
